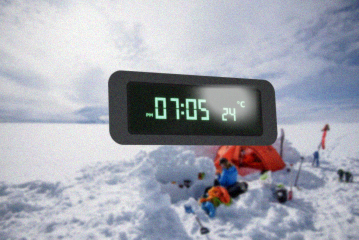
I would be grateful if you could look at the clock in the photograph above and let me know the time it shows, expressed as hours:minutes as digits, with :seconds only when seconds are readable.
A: 7:05
